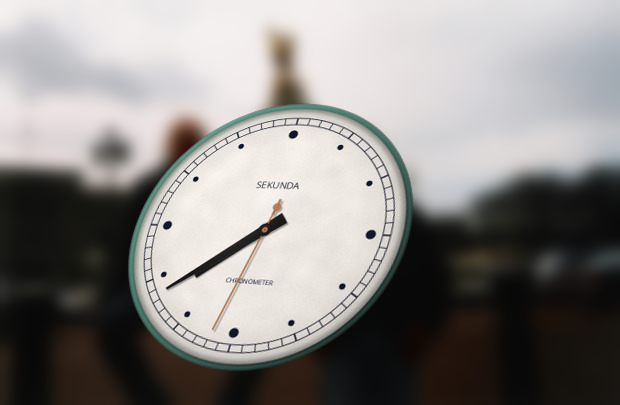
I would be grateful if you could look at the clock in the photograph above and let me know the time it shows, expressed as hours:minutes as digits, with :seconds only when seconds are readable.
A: 7:38:32
